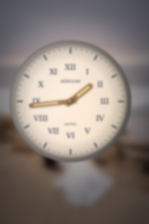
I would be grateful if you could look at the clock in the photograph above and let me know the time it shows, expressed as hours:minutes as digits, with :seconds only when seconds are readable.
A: 1:44
